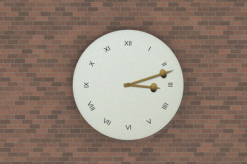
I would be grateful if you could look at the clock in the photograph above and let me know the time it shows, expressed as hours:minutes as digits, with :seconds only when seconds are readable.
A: 3:12
